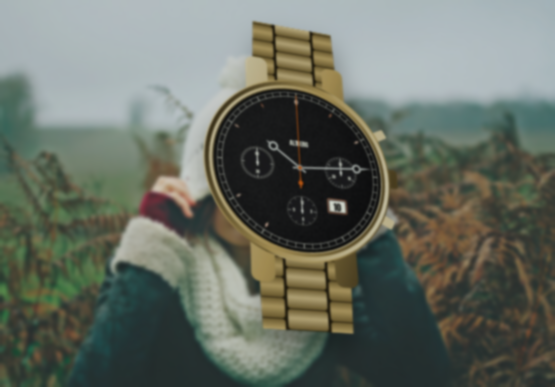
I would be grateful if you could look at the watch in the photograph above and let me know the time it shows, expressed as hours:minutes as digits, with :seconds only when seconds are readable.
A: 10:14
